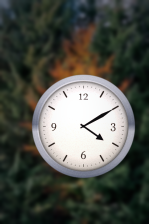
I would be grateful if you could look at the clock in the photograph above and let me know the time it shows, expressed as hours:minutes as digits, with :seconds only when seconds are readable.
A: 4:10
